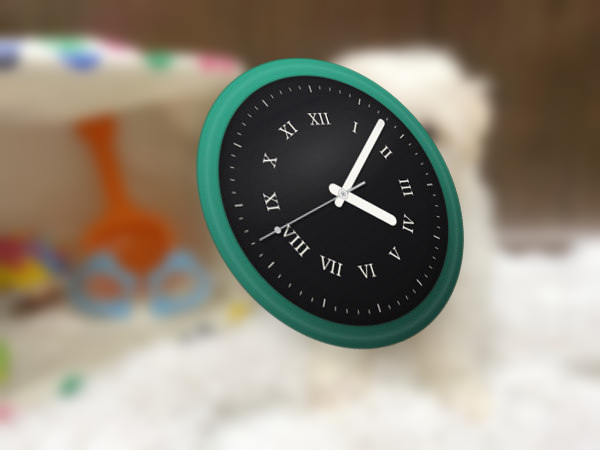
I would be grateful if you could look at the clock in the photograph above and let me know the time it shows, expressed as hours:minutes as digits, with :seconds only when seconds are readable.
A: 4:07:42
